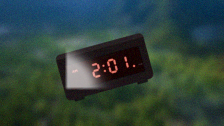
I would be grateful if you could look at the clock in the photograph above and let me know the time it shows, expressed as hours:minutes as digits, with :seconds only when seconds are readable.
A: 2:01
